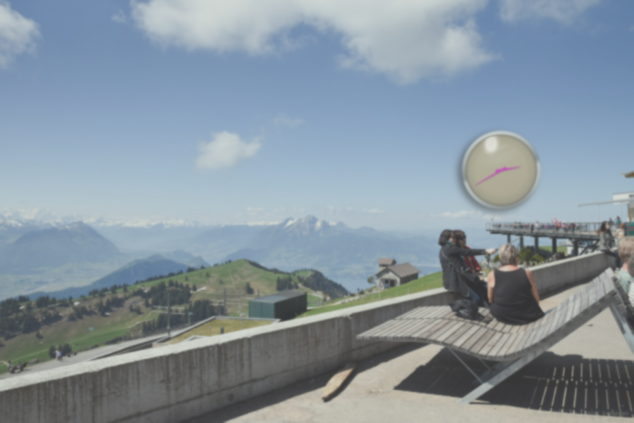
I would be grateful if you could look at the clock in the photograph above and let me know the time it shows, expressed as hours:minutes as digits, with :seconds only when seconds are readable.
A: 2:40
